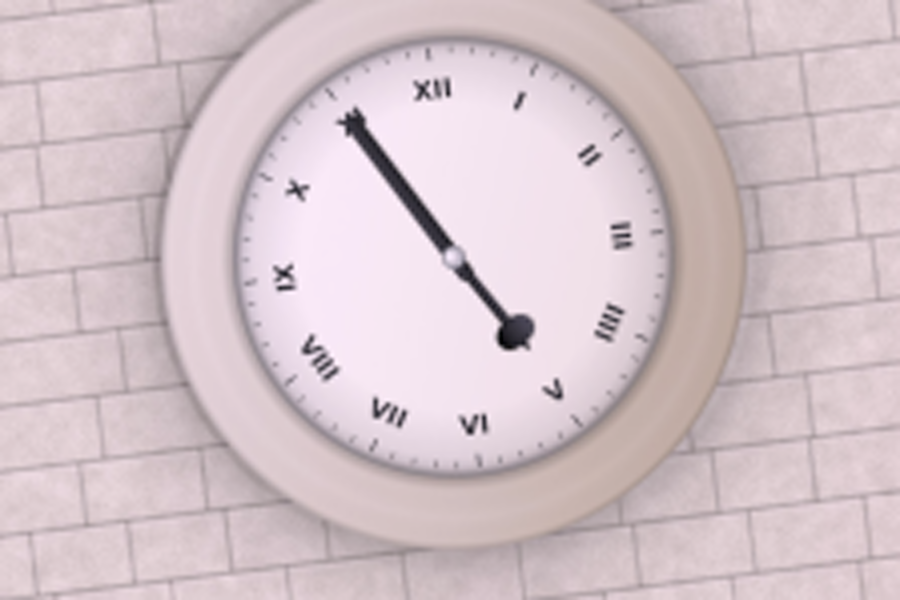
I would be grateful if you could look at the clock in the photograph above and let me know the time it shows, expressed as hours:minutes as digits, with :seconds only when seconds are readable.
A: 4:55
